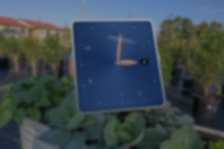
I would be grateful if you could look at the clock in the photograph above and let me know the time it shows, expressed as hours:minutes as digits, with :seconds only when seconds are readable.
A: 3:02
